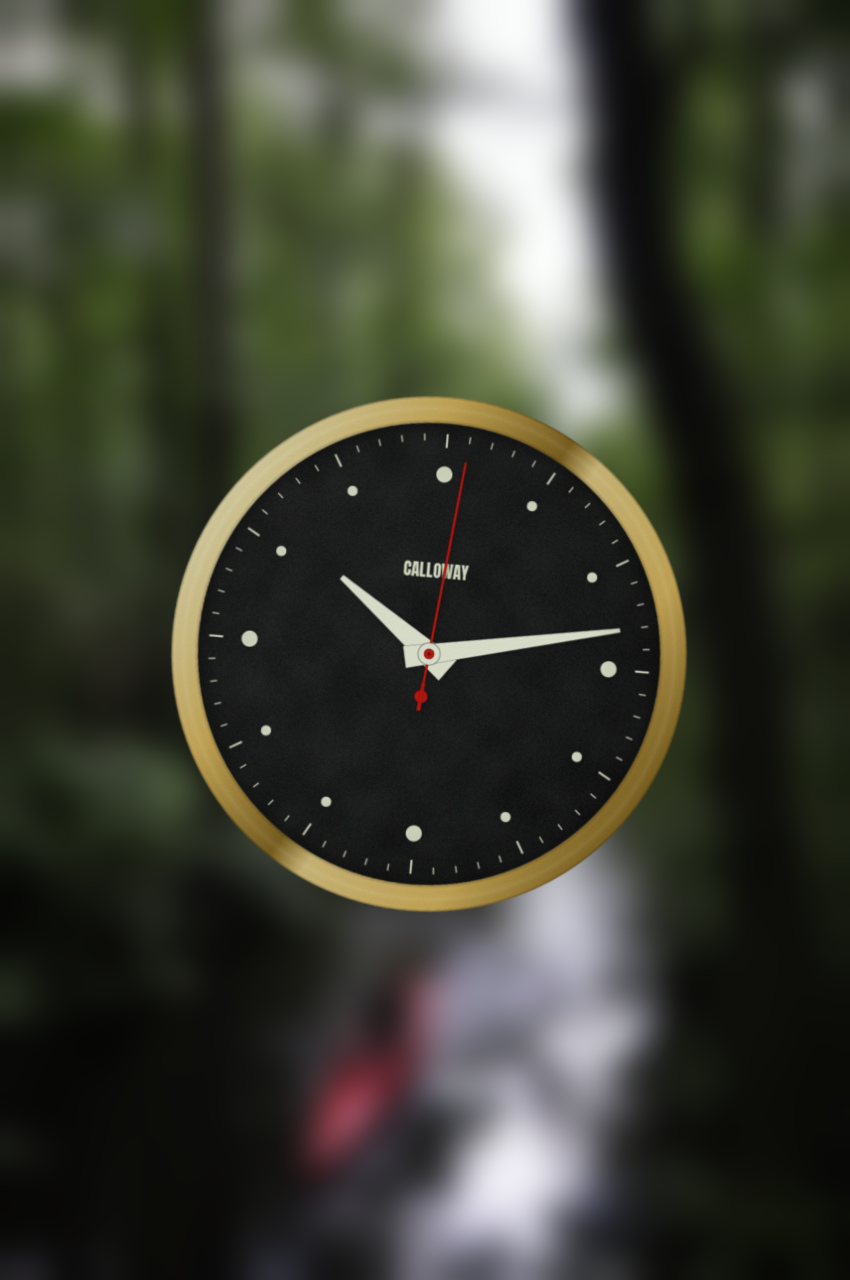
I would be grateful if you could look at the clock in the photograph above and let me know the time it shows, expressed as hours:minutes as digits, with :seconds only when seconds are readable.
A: 10:13:01
